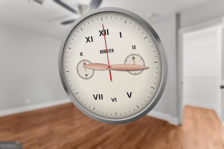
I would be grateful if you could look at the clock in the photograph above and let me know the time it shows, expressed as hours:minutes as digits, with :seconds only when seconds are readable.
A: 9:16
